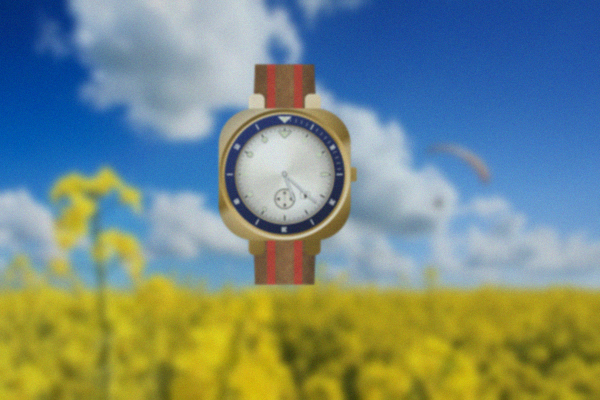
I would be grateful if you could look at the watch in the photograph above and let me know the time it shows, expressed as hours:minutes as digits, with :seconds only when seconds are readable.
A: 5:22
